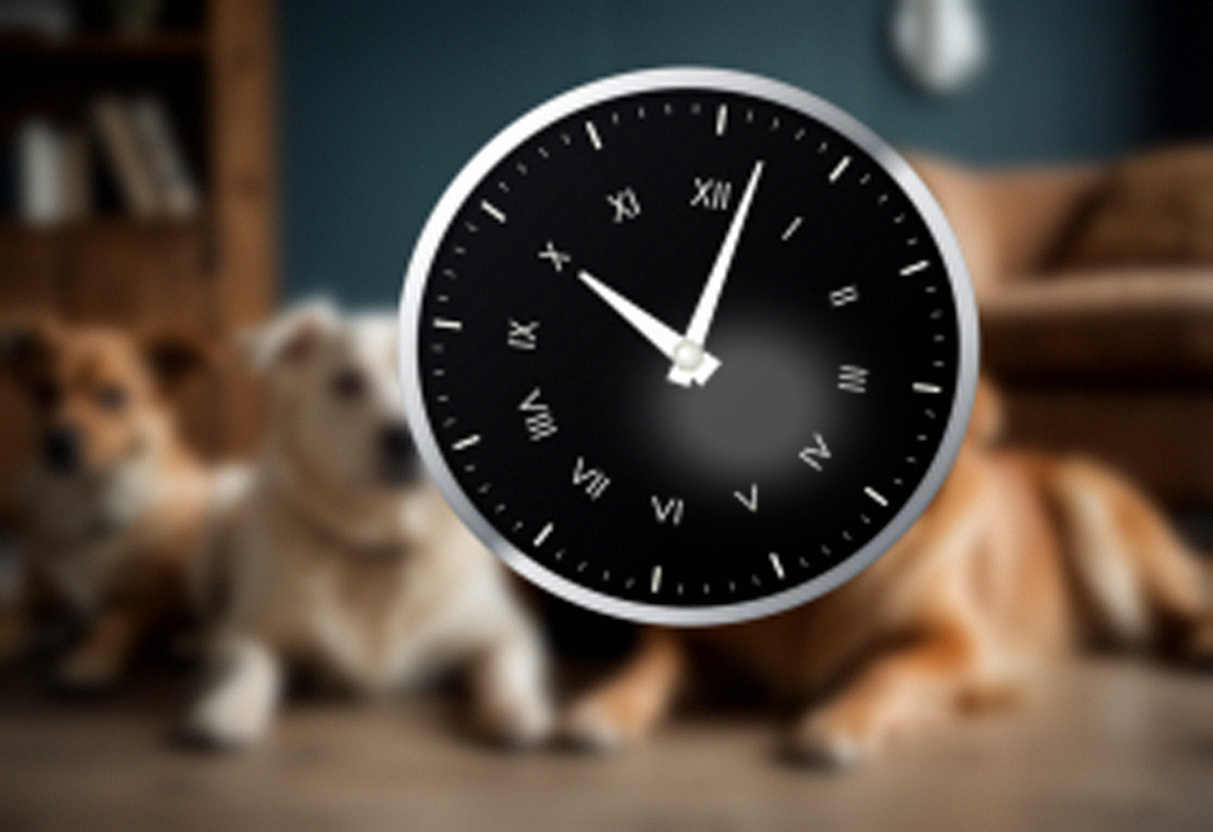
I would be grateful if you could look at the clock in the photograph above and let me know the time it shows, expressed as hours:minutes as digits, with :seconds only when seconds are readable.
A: 10:02
